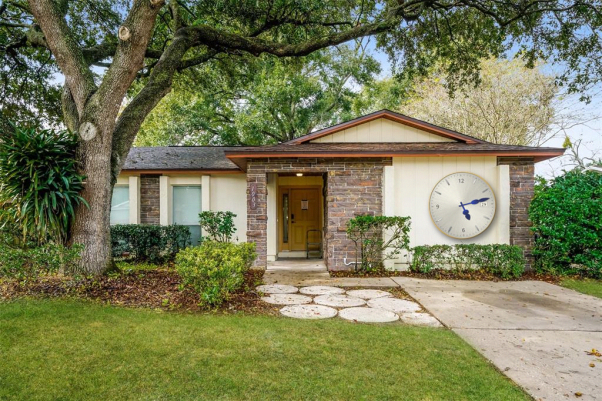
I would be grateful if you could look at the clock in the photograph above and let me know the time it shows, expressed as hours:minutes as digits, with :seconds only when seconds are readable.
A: 5:13
